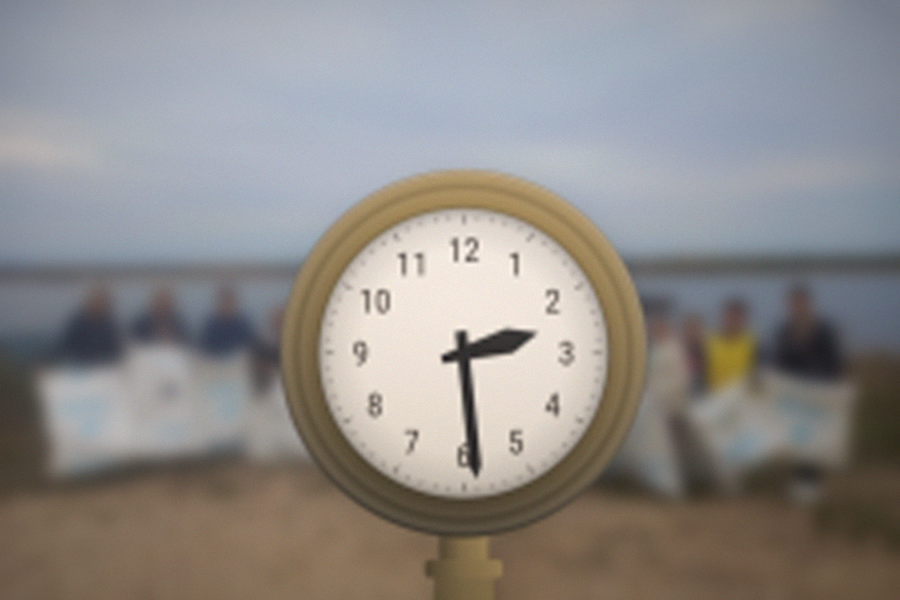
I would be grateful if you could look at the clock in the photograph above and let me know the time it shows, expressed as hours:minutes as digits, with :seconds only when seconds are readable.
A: 2:29
